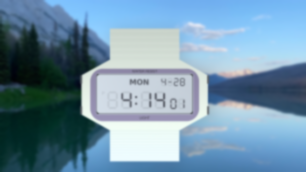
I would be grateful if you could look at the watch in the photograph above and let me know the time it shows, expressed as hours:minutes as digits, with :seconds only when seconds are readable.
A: 4:14:01
